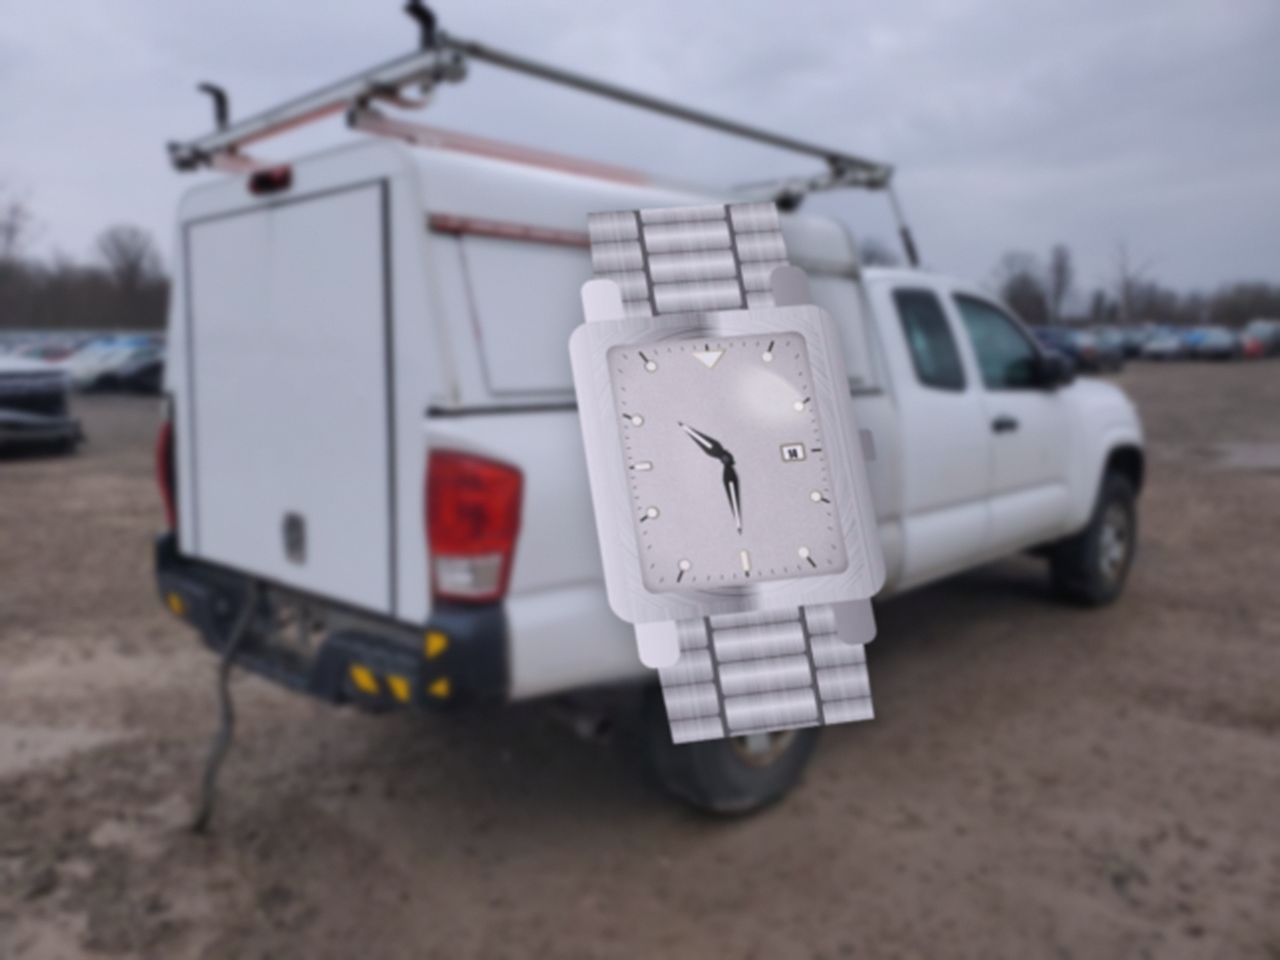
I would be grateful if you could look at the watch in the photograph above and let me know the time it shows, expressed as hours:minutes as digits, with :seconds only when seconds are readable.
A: 10:30
